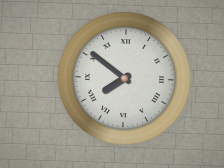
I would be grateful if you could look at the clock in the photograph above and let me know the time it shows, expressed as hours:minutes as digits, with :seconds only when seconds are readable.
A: 7:51
